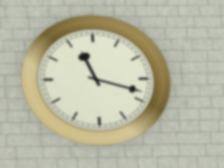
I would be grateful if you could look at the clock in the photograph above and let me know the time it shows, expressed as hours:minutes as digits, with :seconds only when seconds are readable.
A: 11:18
